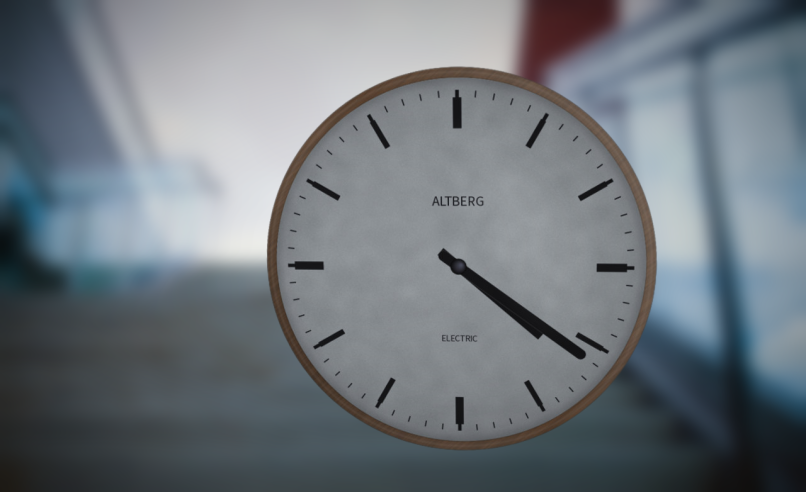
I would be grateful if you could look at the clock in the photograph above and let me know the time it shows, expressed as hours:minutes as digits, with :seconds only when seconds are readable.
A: 4:21
